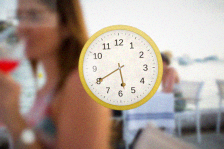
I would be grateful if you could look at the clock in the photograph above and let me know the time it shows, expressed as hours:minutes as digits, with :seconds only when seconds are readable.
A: 5:40
